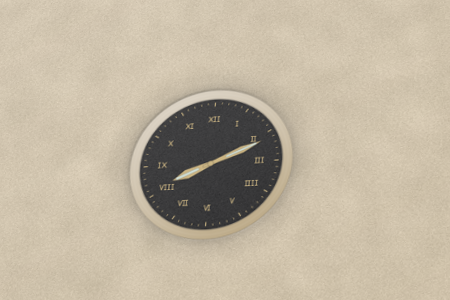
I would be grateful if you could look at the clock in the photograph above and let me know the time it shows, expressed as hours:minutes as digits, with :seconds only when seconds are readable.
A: 8:11
